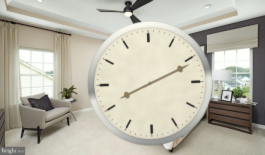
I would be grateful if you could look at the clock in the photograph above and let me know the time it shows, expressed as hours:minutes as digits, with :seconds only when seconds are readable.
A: 8:11
